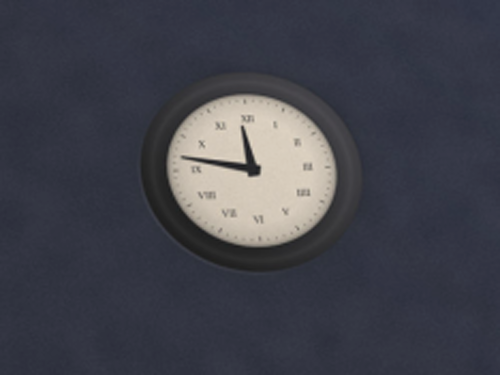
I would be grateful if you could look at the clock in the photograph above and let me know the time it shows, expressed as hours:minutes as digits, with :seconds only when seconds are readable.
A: 11:47
